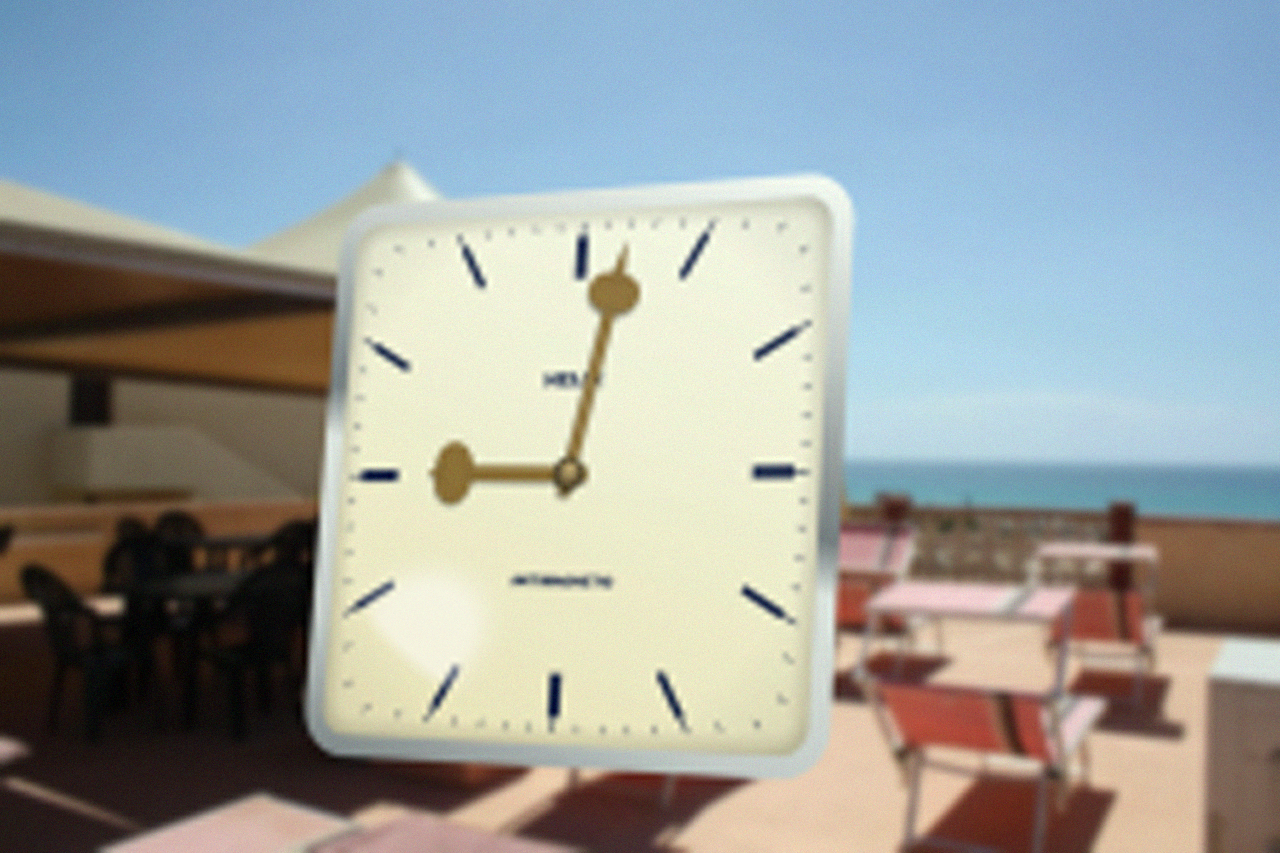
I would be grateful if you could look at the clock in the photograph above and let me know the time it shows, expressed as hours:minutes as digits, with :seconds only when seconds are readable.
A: 9:02
